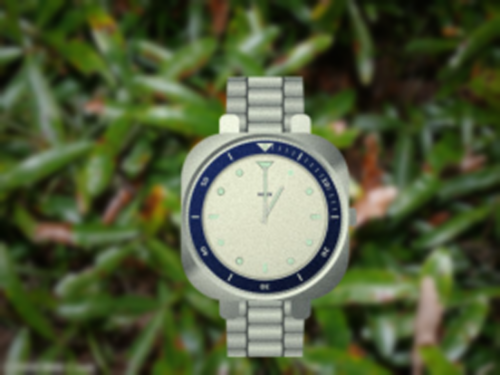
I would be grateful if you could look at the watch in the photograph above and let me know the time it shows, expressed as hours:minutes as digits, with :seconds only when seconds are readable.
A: 1:00
